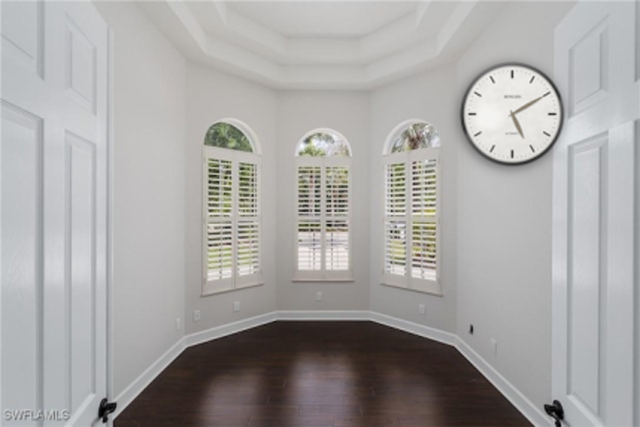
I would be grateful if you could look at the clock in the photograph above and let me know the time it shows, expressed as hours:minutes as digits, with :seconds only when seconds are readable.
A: 5:10
